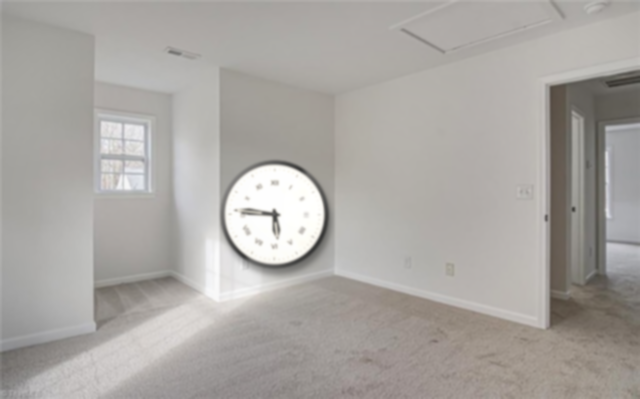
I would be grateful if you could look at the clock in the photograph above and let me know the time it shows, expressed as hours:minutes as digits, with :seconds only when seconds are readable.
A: 5:46
